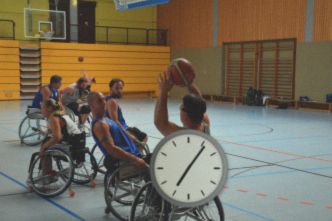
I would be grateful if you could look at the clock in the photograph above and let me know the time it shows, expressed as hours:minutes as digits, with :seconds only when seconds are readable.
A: 7:06
